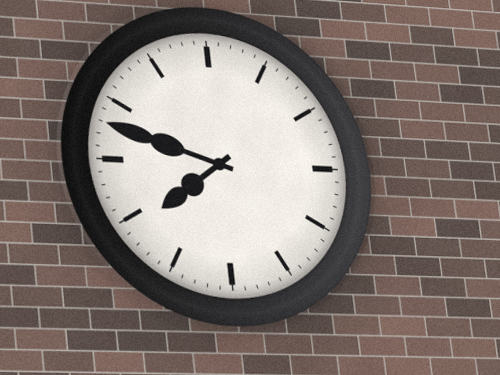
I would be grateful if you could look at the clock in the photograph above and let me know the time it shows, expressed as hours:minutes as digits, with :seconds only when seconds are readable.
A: 7:48
